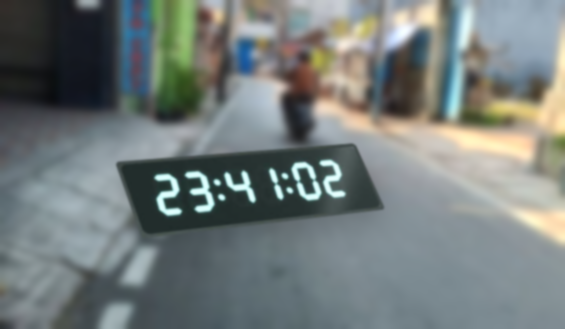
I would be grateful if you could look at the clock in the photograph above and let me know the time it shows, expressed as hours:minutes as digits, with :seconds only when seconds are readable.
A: 23:41:02
